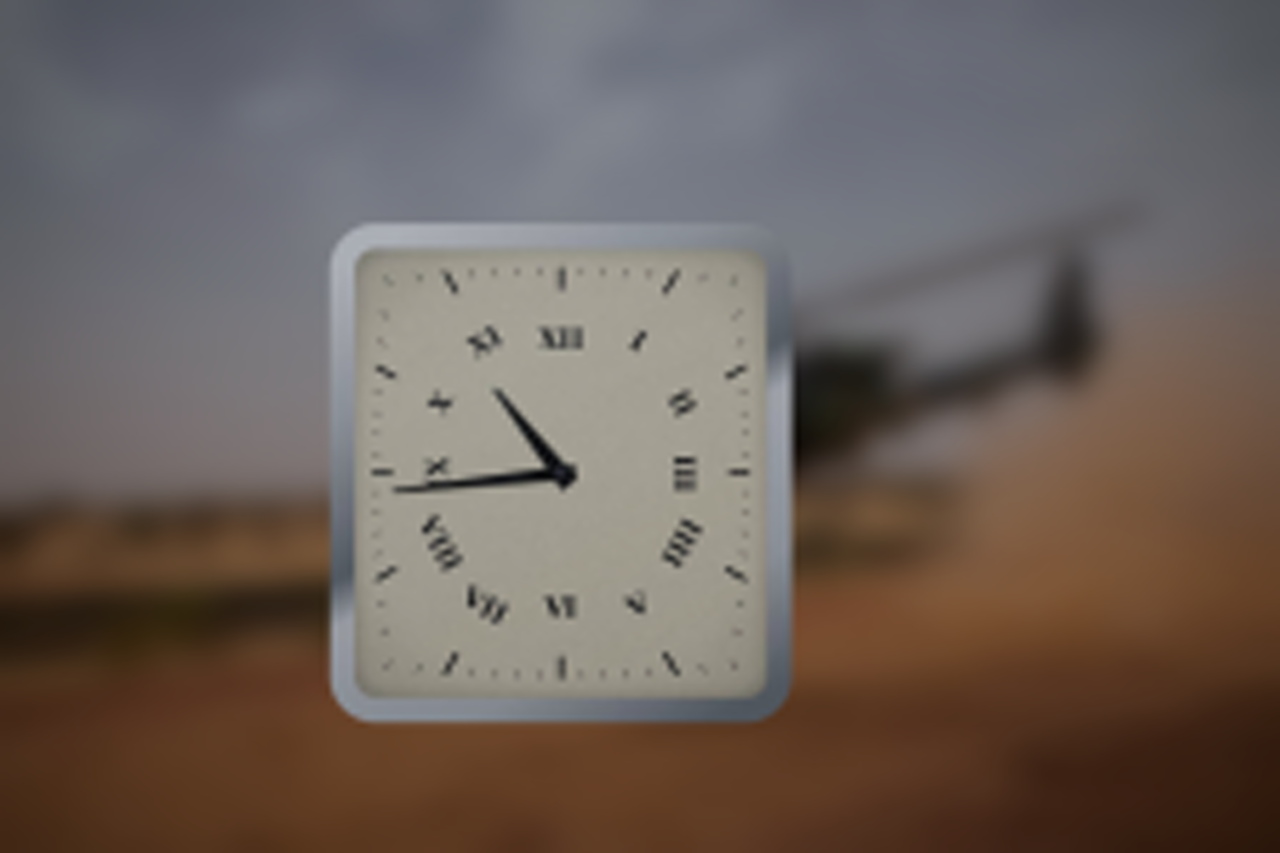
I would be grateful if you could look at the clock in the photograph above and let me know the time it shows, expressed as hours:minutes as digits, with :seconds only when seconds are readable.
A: 10:44
